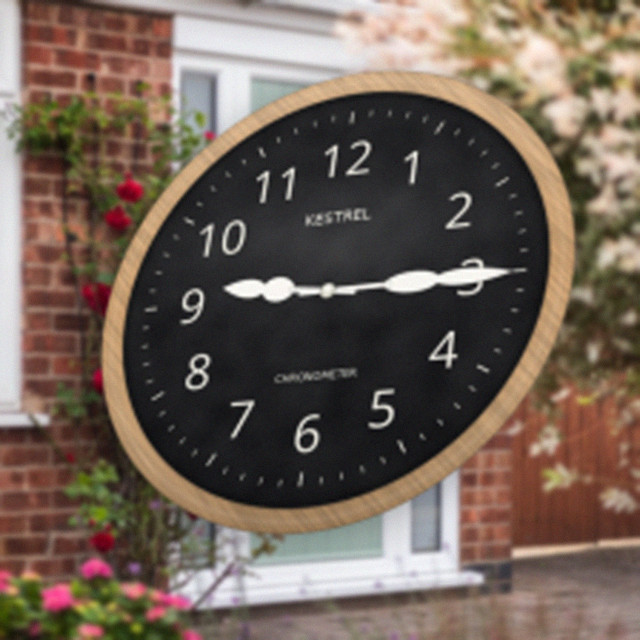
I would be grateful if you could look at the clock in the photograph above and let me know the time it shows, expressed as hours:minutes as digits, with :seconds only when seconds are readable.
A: 9:15
